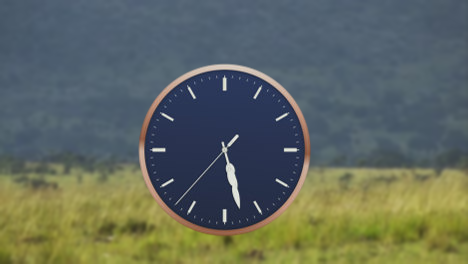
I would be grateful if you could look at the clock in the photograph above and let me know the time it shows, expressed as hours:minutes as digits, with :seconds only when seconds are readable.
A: 5:27:37
